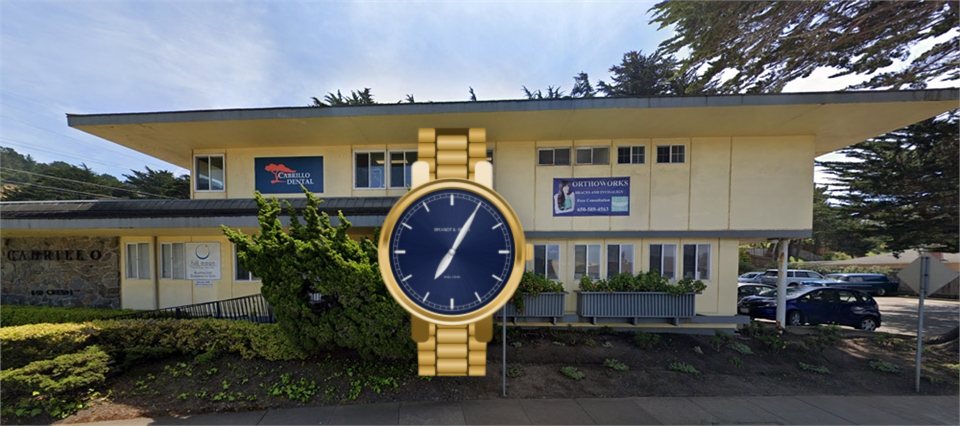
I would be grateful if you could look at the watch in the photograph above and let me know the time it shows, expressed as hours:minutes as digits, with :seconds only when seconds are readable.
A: 7:05
